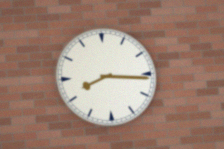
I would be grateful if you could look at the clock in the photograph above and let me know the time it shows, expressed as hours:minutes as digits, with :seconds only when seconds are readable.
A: 8:16
